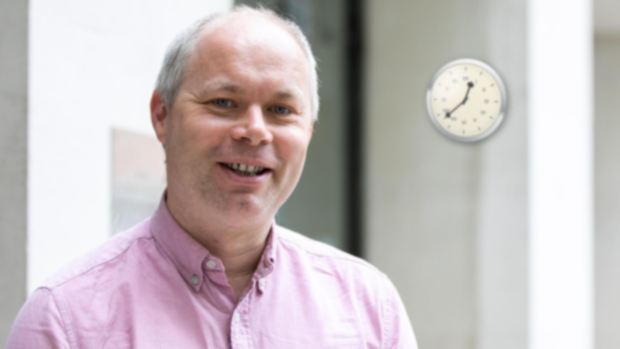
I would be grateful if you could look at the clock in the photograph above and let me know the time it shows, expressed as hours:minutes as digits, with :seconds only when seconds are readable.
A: 12:38
